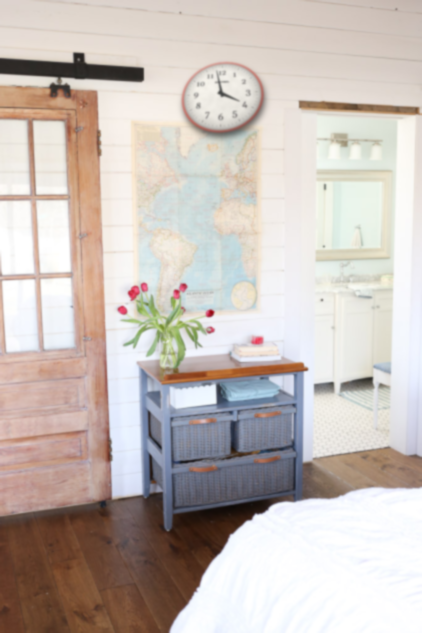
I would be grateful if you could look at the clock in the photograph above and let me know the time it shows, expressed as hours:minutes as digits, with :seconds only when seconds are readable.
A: 3:58
